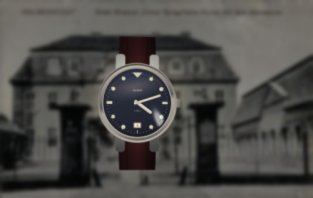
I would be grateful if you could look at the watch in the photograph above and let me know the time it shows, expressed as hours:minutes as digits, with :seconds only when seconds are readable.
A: 4:12
